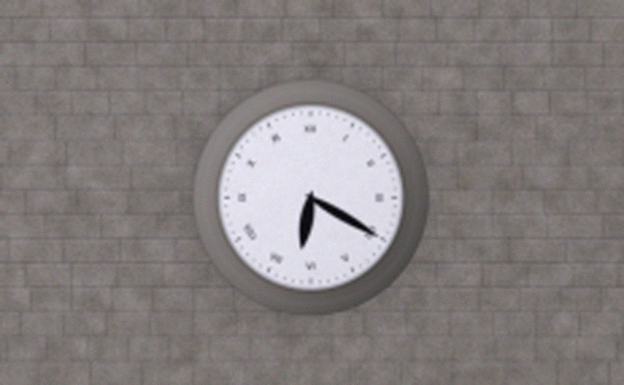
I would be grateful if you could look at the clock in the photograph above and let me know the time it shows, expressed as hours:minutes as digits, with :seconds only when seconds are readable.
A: 6:20
